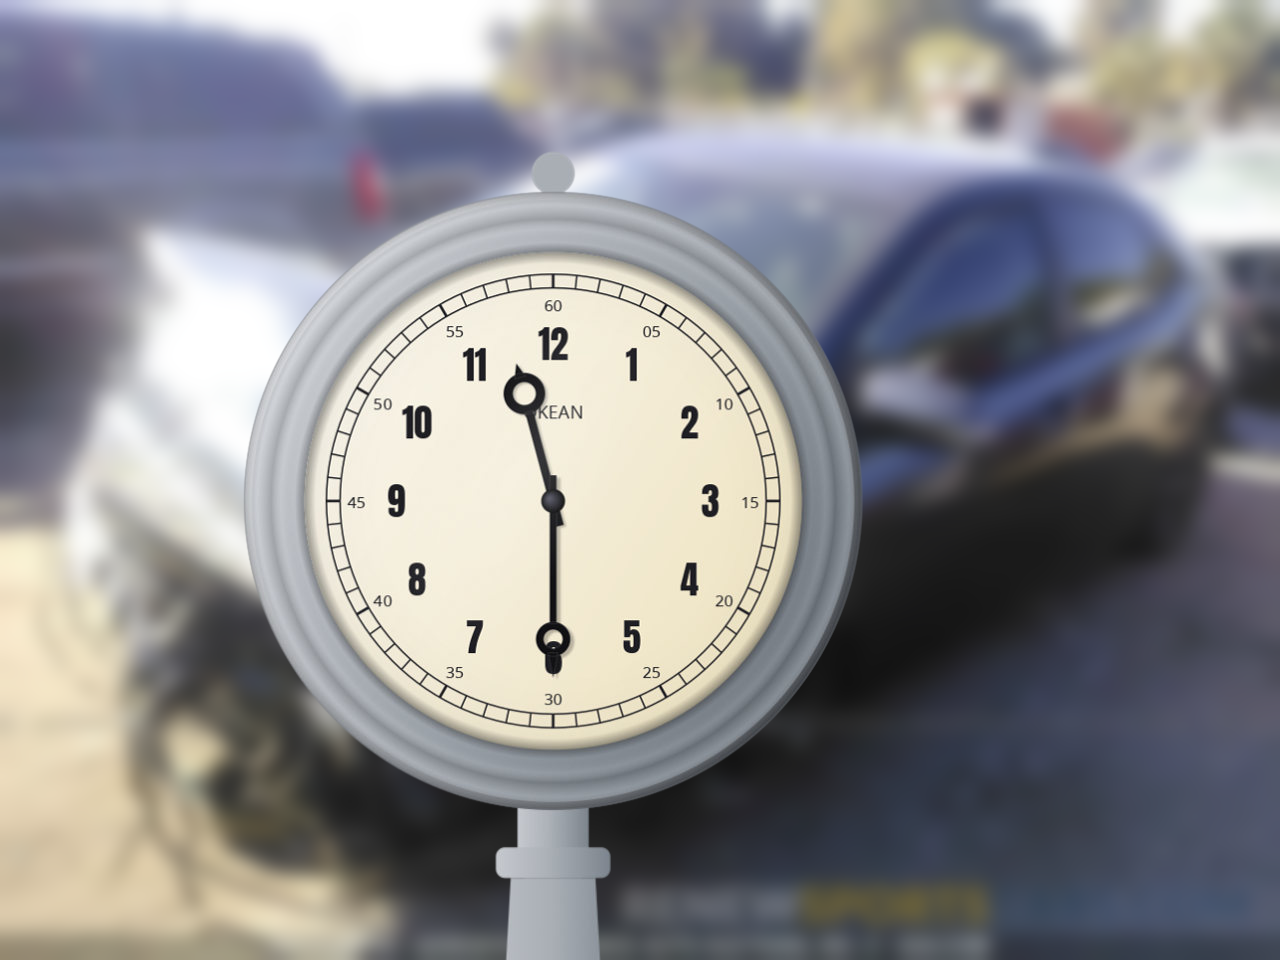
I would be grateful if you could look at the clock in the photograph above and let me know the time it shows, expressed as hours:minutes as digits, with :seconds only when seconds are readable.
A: 11:30
